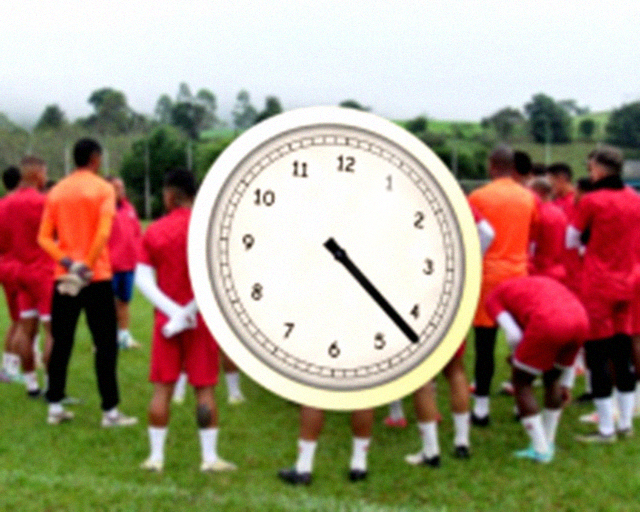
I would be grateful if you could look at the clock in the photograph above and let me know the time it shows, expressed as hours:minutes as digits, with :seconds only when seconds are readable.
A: 4:22
